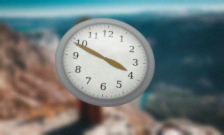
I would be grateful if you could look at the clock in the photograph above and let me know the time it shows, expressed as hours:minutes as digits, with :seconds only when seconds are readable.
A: 3:49
